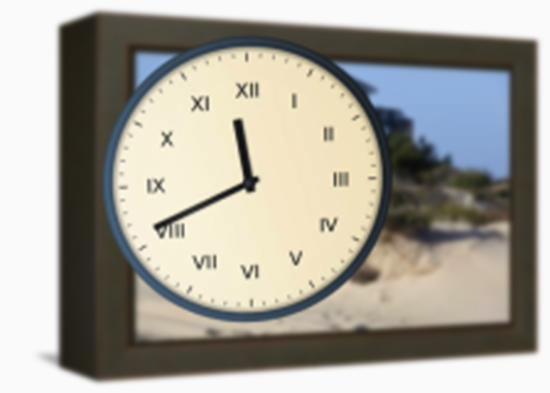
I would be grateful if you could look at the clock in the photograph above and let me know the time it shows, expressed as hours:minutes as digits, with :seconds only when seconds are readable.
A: 11:41
